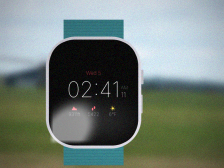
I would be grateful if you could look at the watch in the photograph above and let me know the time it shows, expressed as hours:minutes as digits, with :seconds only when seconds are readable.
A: 2:41:11
